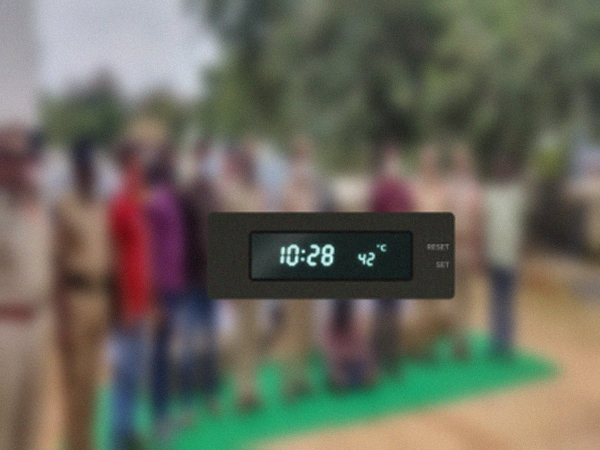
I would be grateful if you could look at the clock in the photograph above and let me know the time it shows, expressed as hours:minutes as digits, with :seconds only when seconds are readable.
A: 10:28
